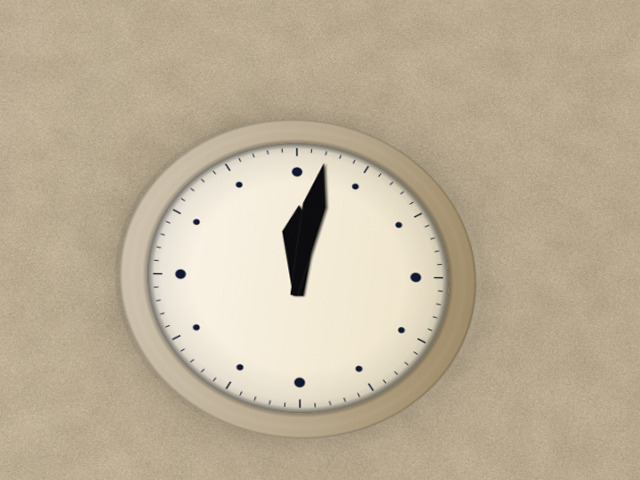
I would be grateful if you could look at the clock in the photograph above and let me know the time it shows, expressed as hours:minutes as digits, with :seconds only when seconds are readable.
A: 12:02
